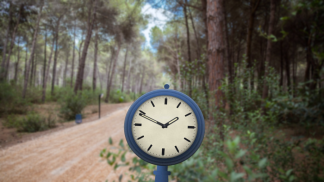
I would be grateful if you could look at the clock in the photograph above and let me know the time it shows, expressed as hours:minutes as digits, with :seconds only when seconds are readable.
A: 1:49
